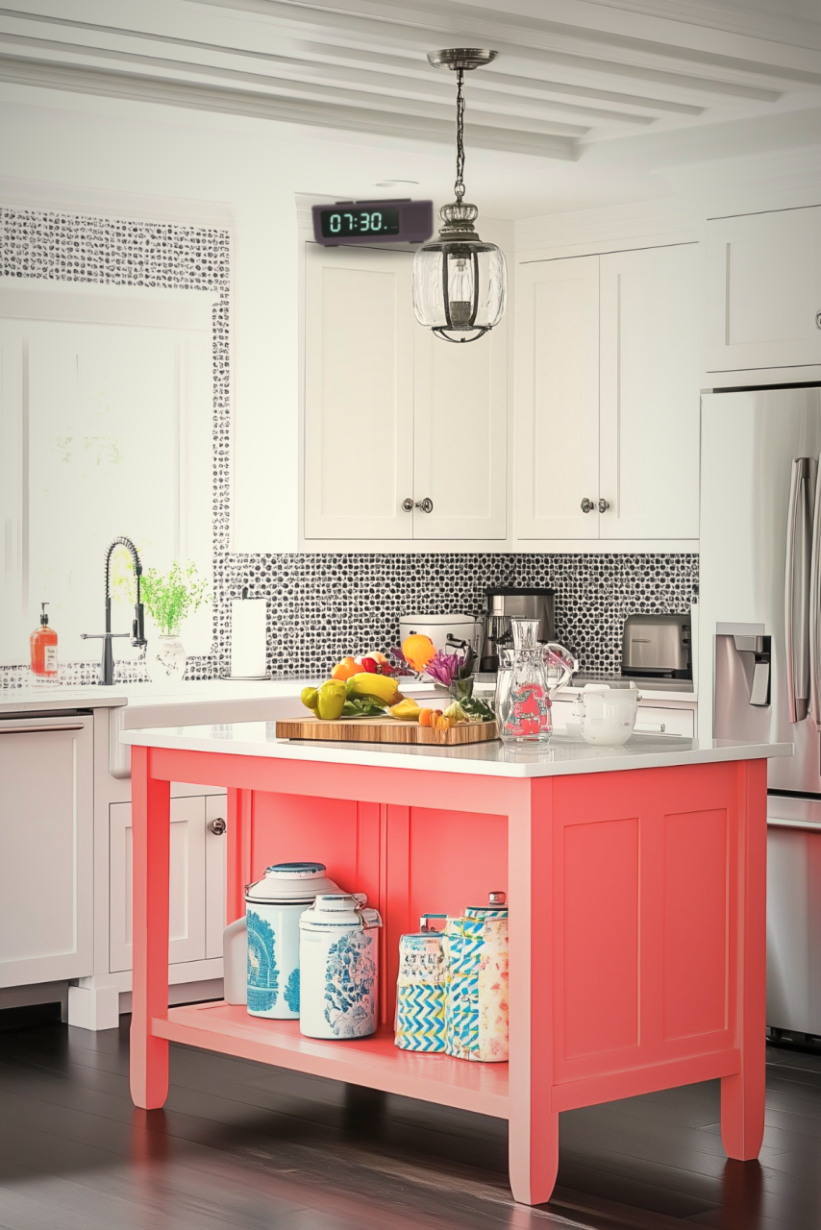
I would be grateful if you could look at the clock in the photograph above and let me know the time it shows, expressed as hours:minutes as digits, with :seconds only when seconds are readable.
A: 7:30
